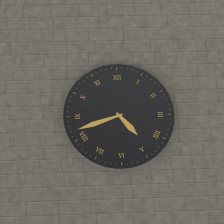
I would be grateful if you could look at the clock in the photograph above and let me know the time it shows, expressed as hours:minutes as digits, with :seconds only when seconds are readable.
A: 4:42
